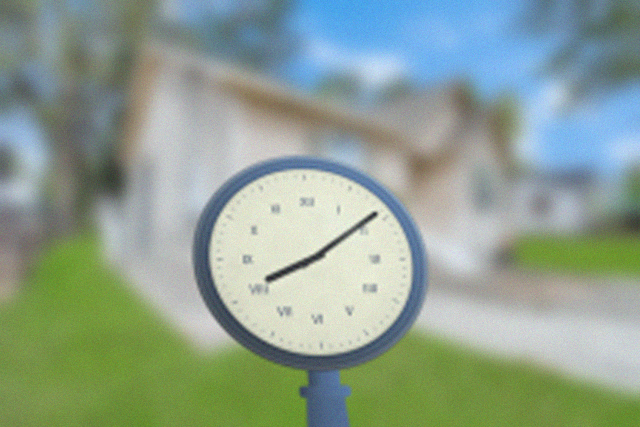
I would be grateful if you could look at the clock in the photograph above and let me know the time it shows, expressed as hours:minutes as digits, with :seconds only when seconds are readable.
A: 8:09
